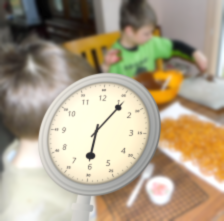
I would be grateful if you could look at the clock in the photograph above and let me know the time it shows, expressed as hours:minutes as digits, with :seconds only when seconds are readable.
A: 6:06
